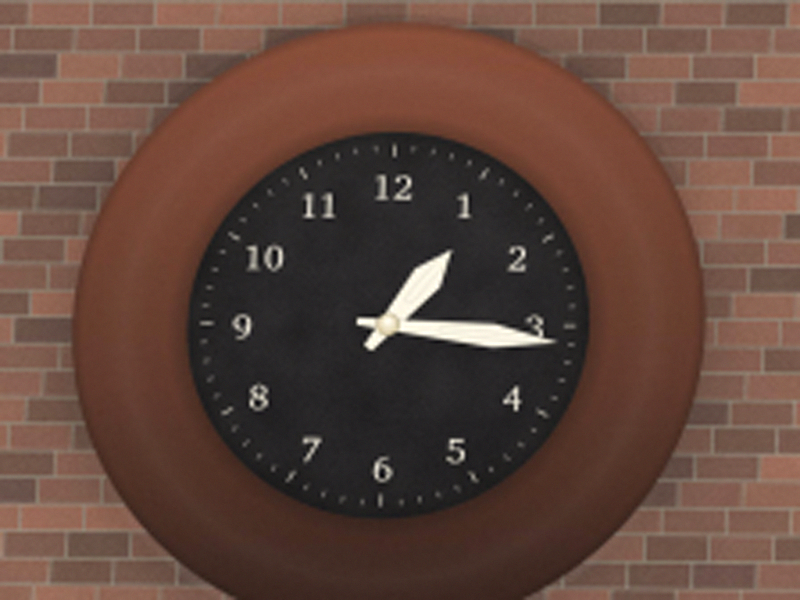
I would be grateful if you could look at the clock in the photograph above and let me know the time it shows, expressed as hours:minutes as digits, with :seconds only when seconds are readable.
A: 1:16
